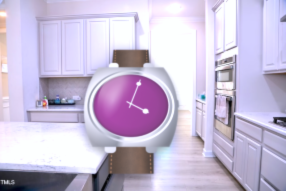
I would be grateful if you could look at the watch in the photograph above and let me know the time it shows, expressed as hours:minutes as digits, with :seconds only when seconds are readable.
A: 4:03
